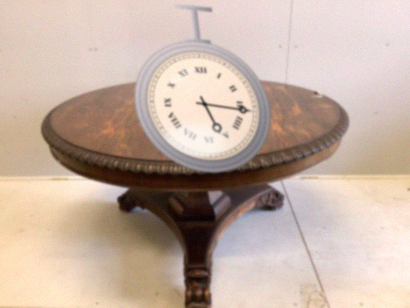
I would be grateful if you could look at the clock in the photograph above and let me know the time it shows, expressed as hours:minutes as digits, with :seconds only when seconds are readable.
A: 5:16
